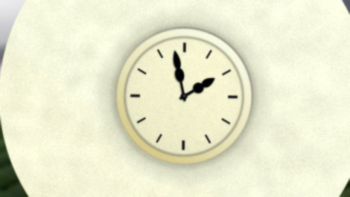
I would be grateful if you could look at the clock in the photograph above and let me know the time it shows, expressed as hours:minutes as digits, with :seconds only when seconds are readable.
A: 1:58
